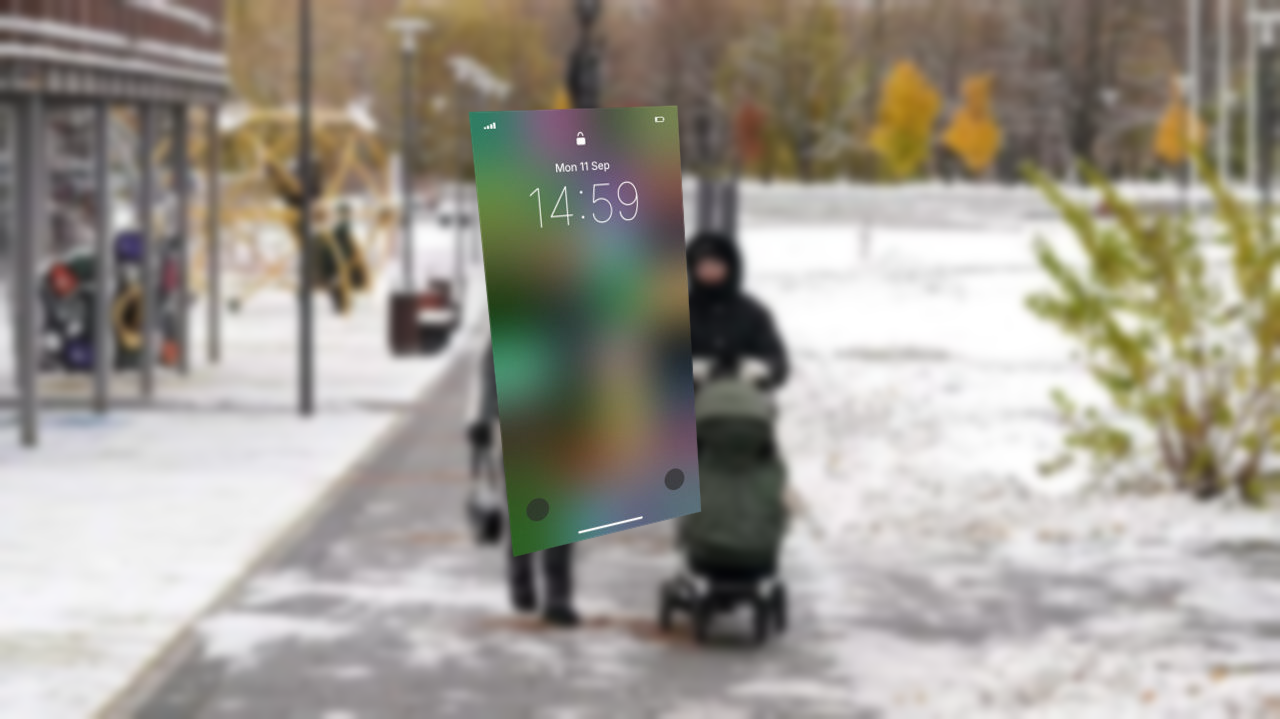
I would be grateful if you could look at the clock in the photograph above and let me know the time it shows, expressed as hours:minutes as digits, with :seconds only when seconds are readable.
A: 14:59
